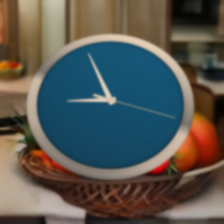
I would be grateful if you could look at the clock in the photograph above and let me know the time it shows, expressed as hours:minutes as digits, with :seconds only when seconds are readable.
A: 8:56:18
